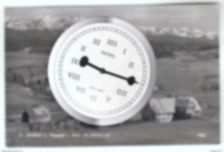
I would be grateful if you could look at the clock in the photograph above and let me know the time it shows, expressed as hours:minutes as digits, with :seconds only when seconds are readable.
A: 9:15
